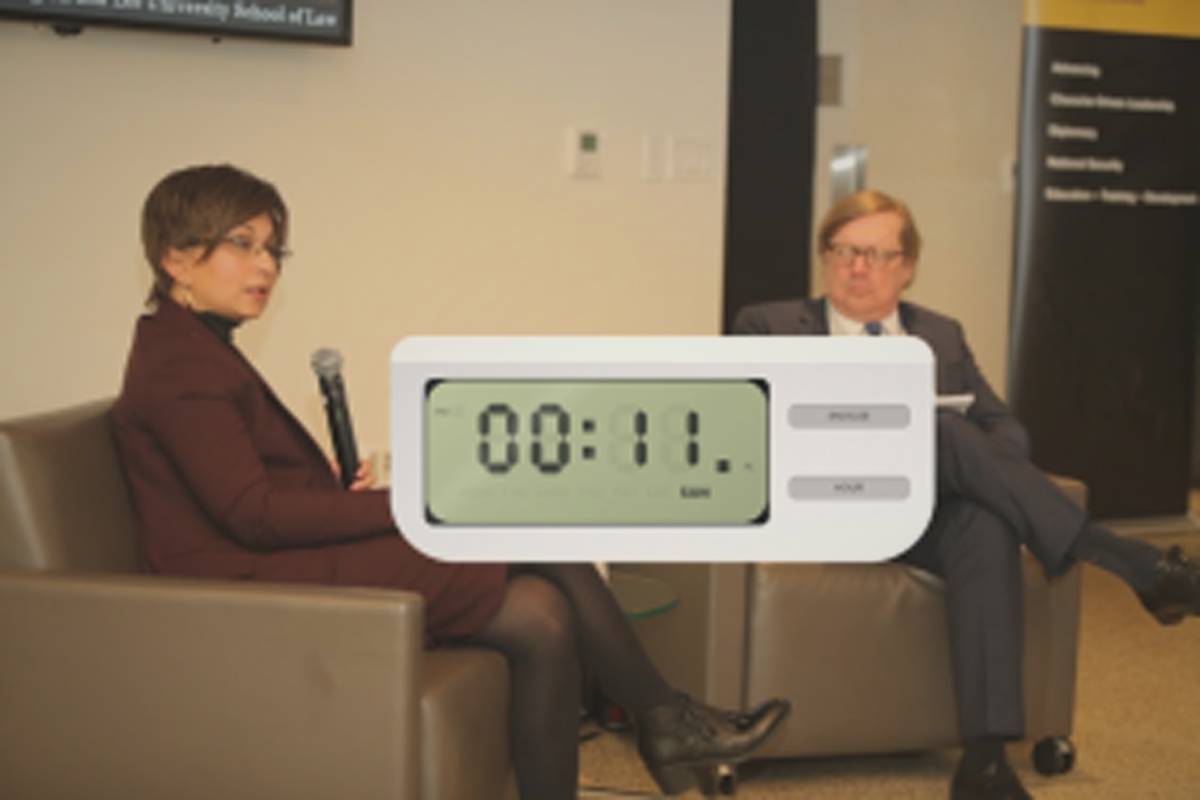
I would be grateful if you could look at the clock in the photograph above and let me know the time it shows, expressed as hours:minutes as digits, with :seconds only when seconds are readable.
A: 0:11
